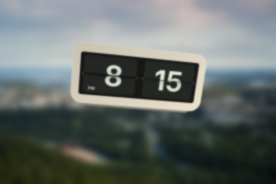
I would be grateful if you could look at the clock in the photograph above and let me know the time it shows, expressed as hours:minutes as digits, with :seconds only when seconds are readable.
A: 8:15
